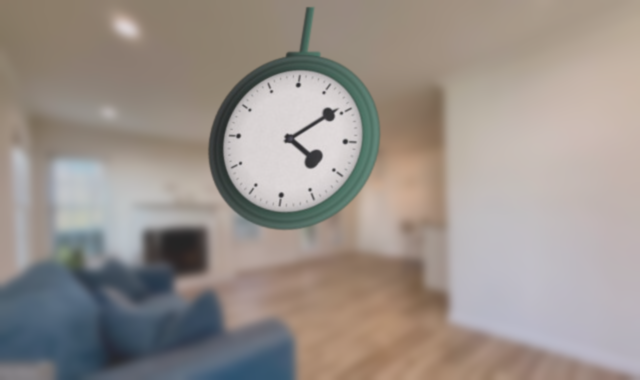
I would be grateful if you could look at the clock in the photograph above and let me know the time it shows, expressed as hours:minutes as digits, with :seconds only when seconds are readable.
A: 4:09
